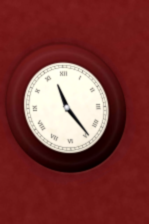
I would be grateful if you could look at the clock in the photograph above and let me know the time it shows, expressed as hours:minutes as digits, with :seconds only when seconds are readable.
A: 11:24
